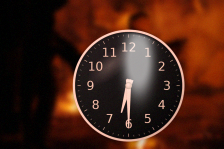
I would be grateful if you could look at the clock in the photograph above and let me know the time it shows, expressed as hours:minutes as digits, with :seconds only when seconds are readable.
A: 6:30
